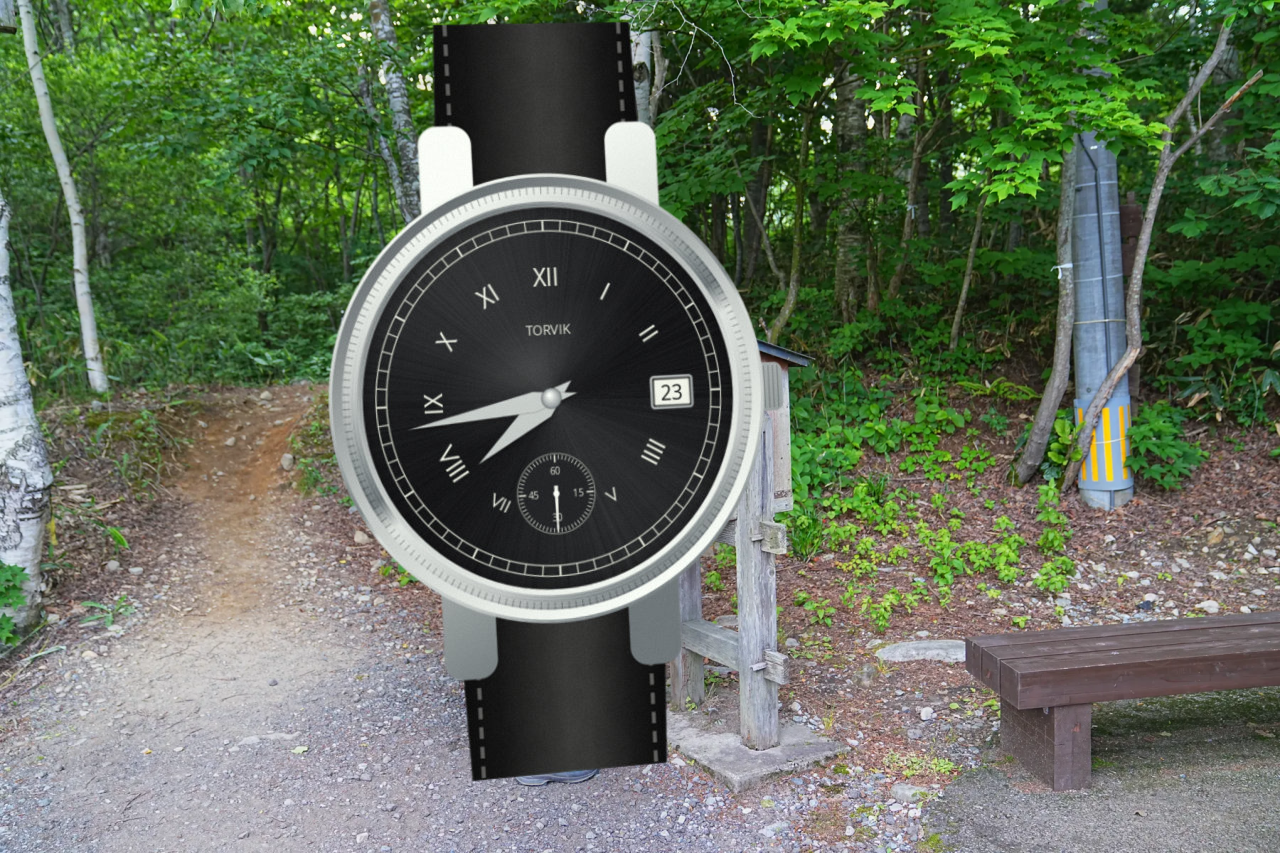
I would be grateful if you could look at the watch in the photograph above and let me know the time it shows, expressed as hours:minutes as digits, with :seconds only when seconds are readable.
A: 7:43:30
